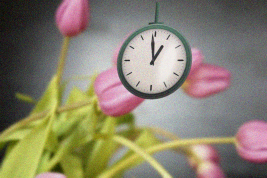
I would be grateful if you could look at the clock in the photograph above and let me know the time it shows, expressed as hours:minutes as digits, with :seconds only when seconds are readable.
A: 12:59
